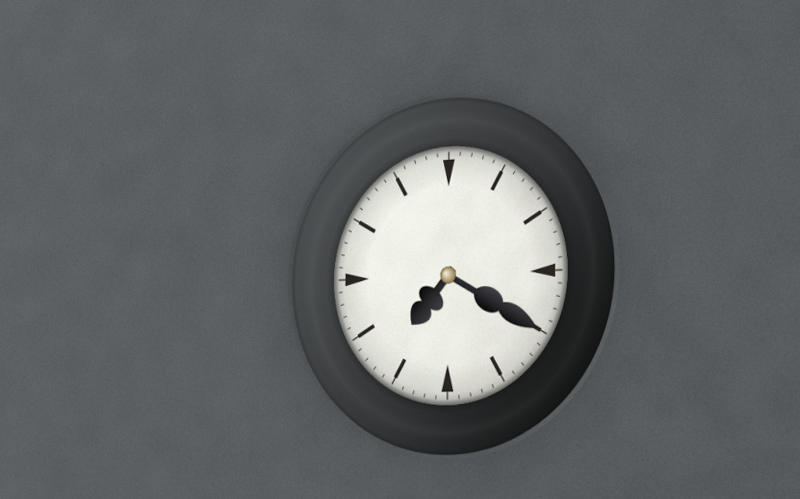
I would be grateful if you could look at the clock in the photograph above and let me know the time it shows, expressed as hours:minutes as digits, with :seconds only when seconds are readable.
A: 7:20
